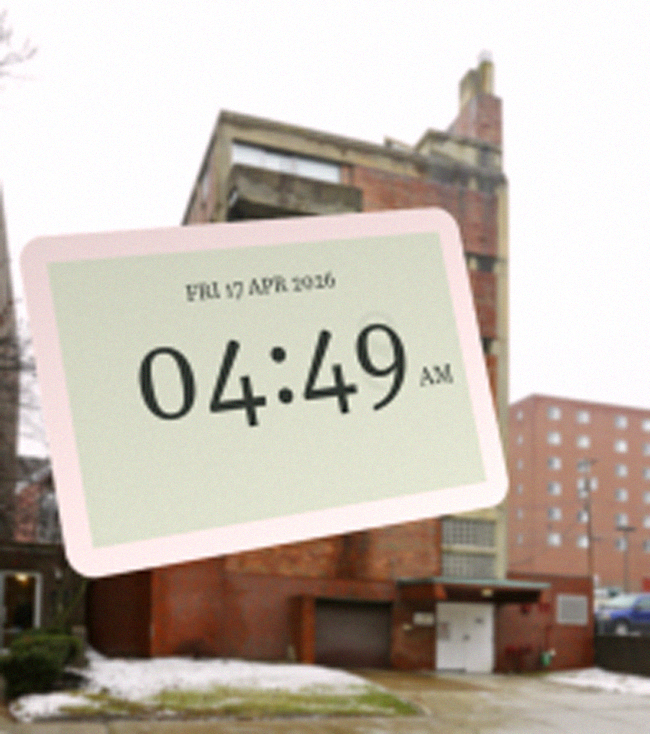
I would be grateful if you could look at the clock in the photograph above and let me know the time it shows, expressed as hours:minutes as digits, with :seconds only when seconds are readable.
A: 4:49
